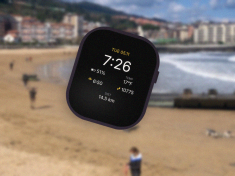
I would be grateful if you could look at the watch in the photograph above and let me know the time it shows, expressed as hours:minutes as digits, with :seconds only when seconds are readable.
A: 7:26
